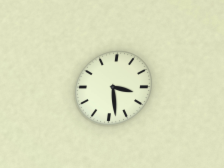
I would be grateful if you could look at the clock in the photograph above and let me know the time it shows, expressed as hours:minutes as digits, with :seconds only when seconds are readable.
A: 3:28
